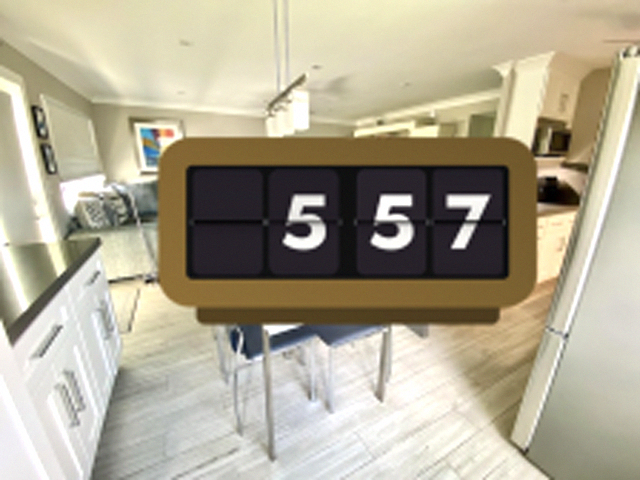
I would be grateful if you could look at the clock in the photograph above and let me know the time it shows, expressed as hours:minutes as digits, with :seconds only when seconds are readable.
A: 5:57
